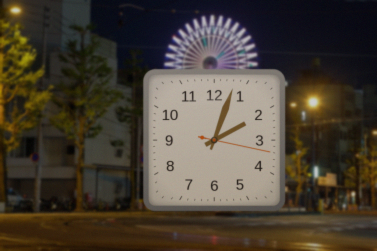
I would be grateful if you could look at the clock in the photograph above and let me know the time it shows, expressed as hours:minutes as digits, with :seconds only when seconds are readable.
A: 2:03:17
